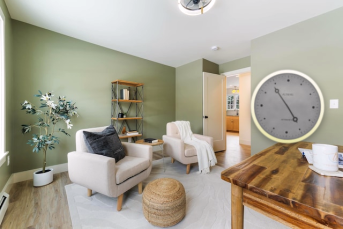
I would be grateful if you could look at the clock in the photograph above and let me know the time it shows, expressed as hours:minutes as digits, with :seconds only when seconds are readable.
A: 4:54
